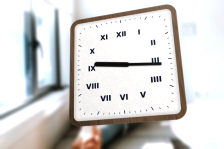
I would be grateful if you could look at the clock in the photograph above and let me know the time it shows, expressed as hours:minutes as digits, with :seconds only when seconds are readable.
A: 9:16
